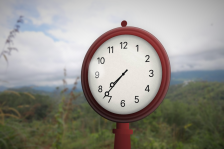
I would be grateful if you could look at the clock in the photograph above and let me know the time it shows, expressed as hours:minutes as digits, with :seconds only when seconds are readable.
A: 7:37
